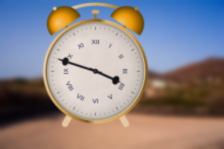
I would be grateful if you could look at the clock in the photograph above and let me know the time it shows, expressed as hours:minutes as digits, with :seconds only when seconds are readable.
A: 3:48
